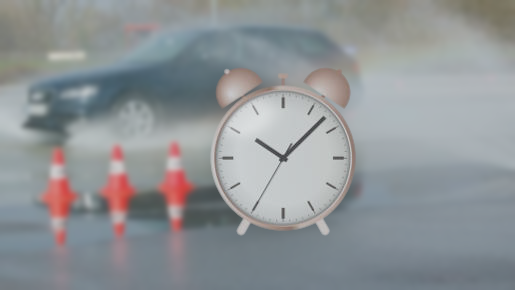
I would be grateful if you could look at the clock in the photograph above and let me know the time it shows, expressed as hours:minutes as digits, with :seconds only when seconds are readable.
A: 10:07:35
